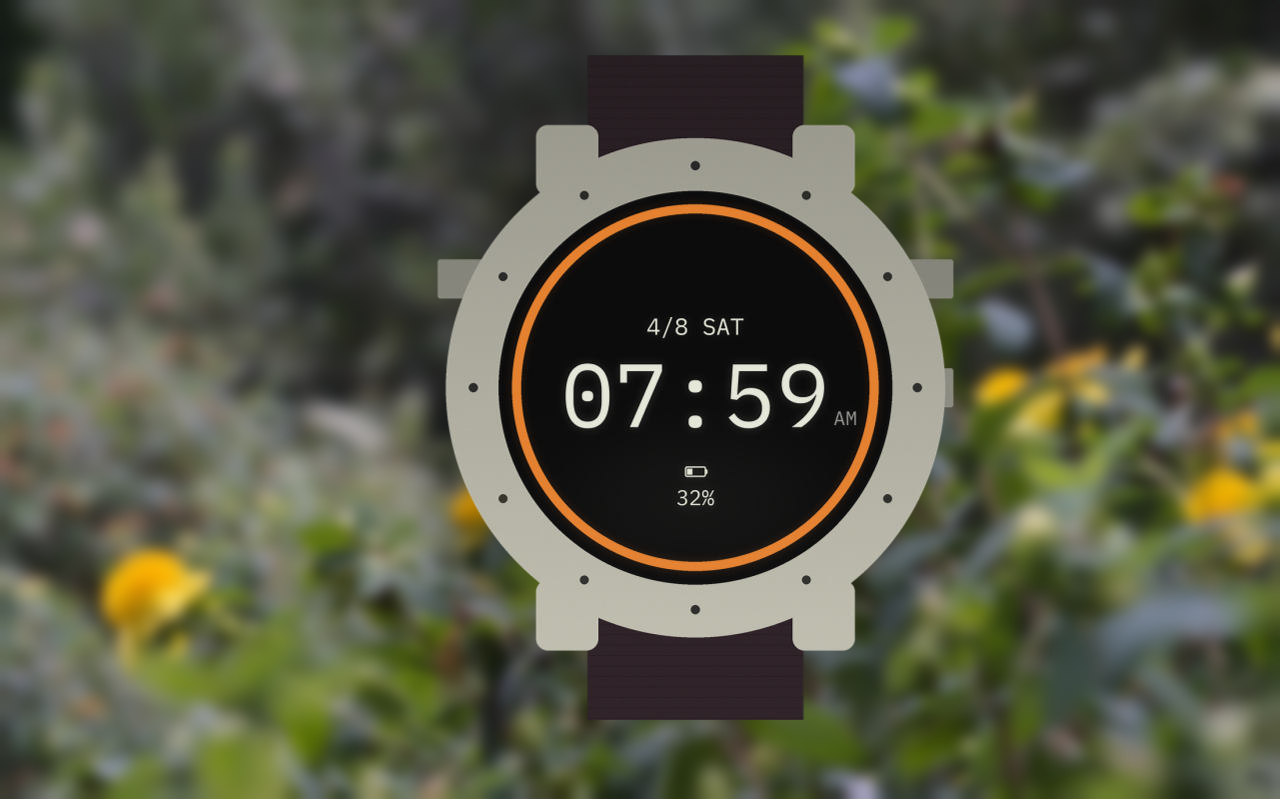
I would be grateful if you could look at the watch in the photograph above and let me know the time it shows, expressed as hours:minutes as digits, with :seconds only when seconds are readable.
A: 7:59
